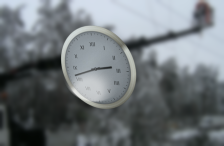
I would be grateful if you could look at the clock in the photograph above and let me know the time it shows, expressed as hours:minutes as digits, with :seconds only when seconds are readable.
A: 2:42
